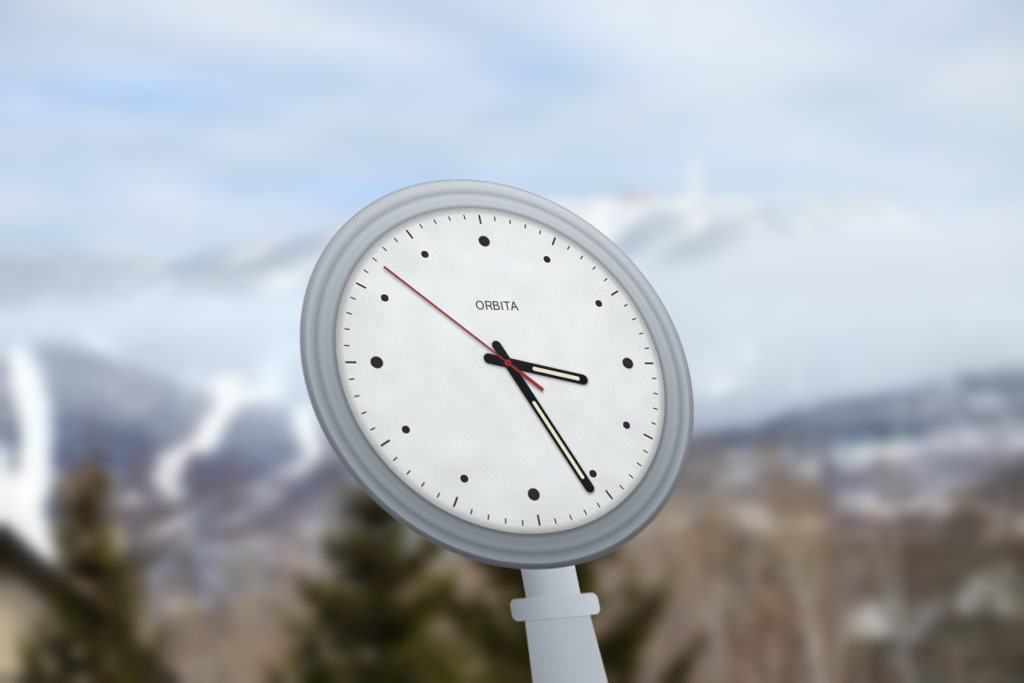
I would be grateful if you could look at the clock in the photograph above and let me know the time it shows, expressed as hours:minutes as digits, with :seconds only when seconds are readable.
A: 3:25:52
